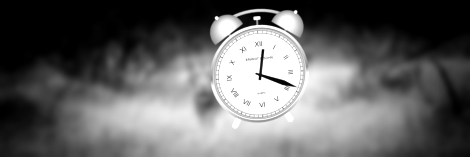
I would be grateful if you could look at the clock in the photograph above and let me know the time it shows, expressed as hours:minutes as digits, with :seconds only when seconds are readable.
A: 12:19
